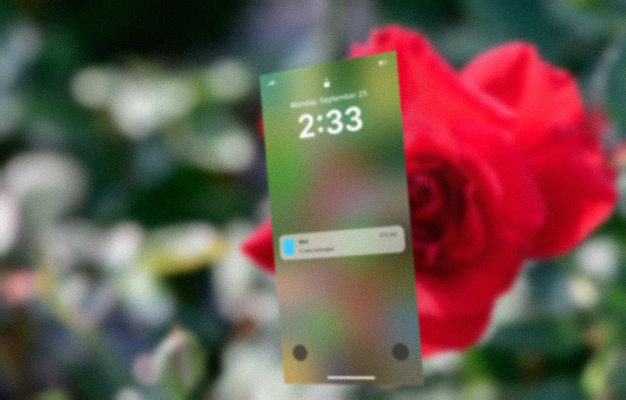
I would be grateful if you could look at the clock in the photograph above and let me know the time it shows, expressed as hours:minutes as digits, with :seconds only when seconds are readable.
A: 2:33
